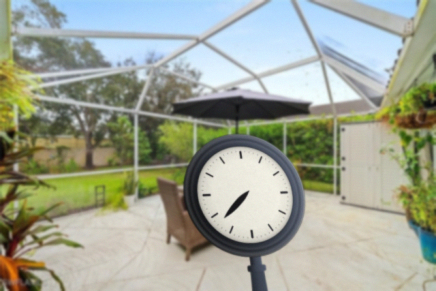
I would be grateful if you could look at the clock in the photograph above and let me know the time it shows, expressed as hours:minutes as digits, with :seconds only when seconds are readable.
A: 7:38
